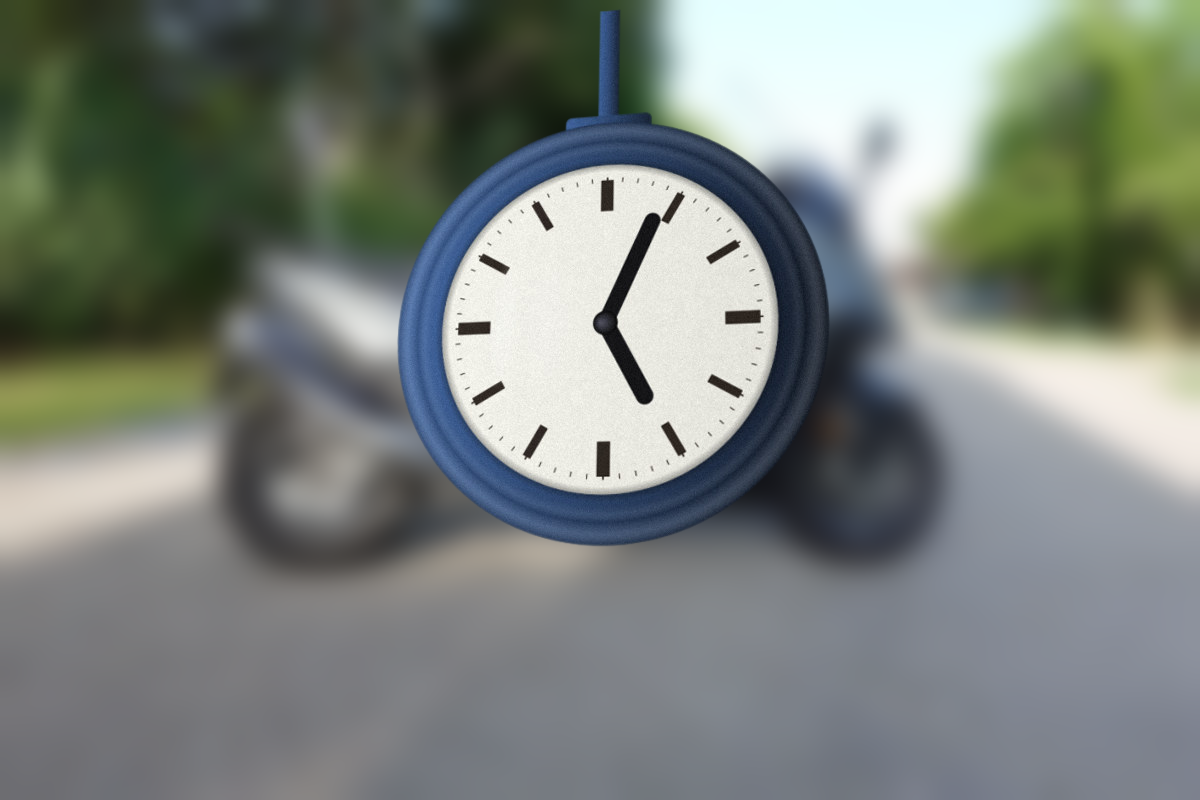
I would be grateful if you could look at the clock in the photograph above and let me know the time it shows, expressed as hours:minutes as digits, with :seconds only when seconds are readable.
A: 5:04
